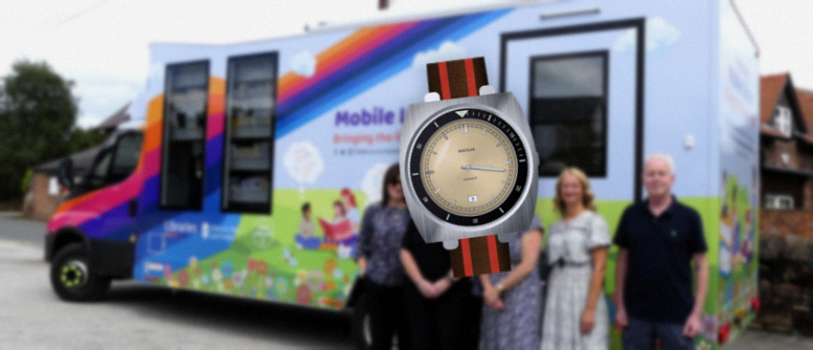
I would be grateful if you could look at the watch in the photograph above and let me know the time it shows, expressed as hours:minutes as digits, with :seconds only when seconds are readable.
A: 3:17
